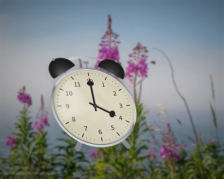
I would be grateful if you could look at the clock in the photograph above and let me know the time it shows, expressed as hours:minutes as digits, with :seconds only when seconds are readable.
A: 4:00
